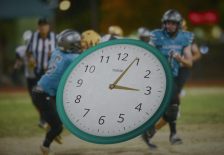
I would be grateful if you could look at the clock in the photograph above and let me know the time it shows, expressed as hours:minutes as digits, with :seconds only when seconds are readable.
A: 3:04
